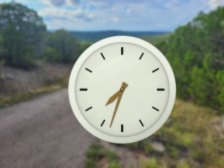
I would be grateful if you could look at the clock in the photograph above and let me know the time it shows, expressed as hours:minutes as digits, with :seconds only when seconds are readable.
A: 7:33
